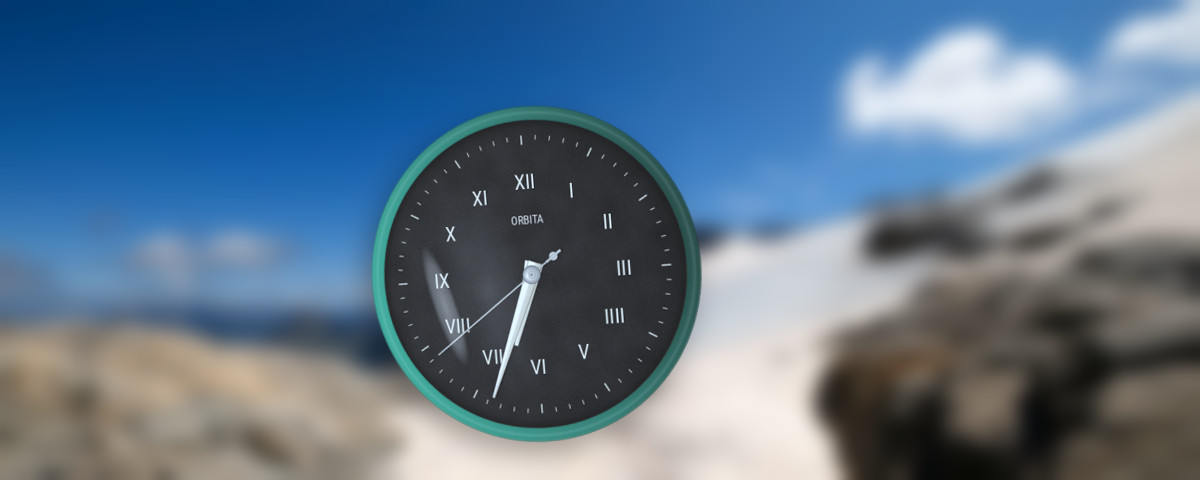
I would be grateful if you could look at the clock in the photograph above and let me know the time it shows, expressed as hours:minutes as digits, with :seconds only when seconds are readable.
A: 6:33:39
